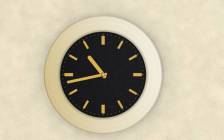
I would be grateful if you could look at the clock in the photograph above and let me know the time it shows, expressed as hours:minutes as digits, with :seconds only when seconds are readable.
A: 10:43
